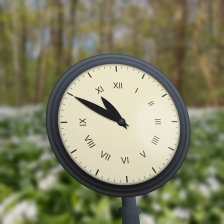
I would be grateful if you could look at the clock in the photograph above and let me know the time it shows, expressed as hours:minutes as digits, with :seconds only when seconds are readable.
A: 10:50
